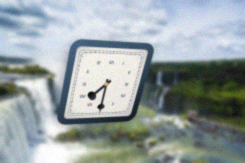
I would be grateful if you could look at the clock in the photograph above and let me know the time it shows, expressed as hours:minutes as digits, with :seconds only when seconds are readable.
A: 7:30
